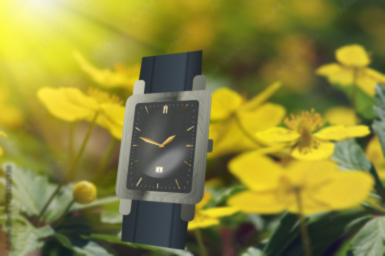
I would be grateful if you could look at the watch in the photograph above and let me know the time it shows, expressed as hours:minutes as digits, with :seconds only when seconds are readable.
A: 1:48
